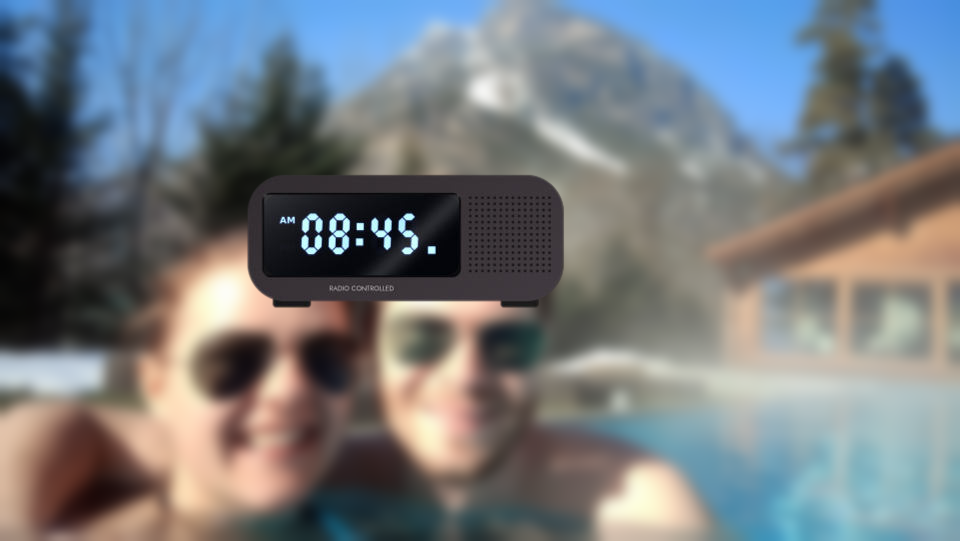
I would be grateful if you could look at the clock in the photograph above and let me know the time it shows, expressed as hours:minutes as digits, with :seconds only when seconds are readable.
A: 8:45
